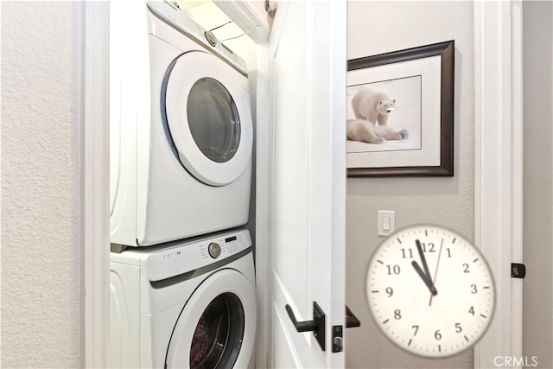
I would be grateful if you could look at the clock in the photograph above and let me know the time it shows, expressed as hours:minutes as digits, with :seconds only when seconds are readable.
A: 10:58:03
